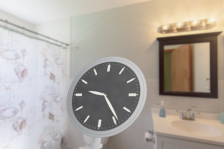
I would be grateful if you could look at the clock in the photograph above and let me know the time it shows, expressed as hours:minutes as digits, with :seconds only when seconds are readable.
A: 9:24
